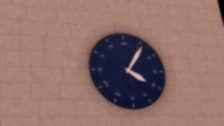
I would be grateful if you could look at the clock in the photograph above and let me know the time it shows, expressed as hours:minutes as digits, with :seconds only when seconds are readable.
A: 4:06
